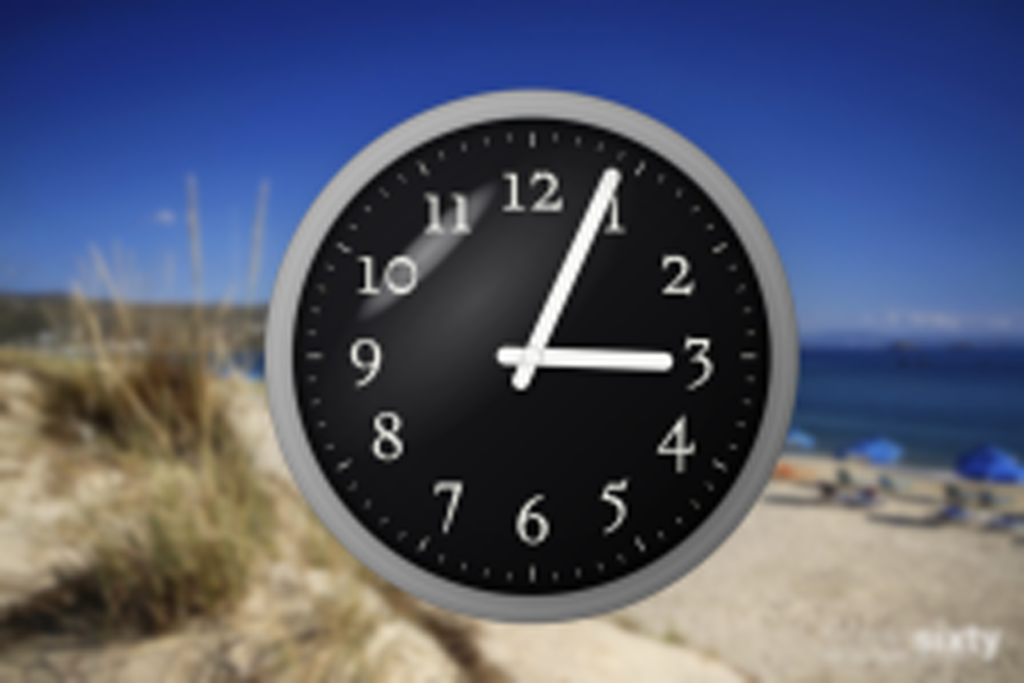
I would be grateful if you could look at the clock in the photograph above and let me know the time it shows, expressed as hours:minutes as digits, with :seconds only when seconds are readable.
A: 3:04
